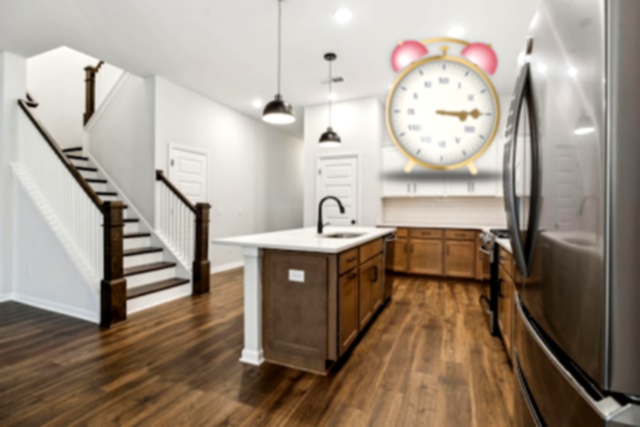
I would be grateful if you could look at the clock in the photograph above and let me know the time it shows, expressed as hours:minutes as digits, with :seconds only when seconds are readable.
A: 3:15
